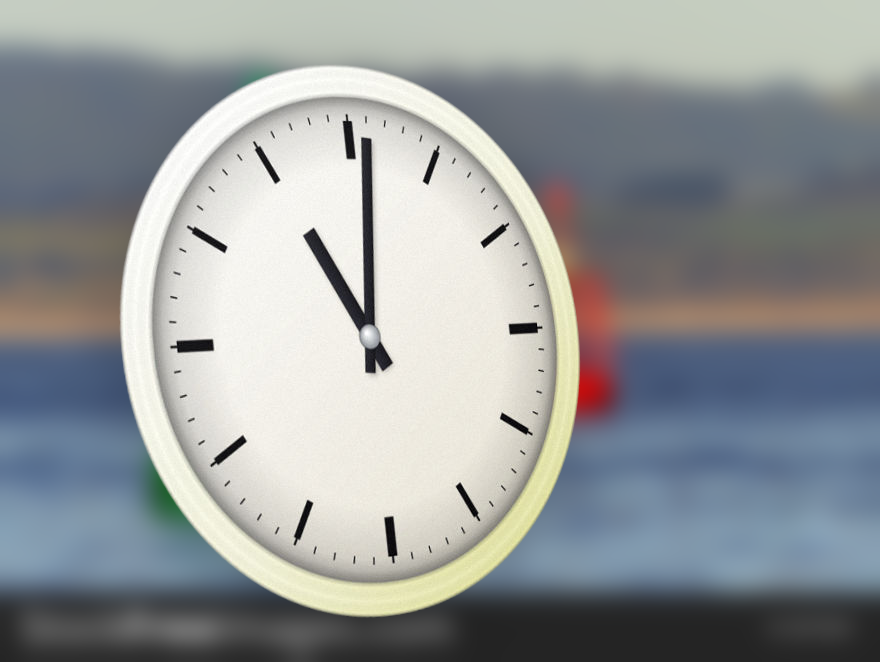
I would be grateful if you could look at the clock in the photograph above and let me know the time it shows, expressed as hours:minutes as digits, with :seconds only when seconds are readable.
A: 11:01
